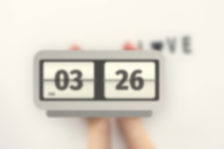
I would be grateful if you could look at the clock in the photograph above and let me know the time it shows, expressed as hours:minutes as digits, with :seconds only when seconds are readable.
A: 3:26
